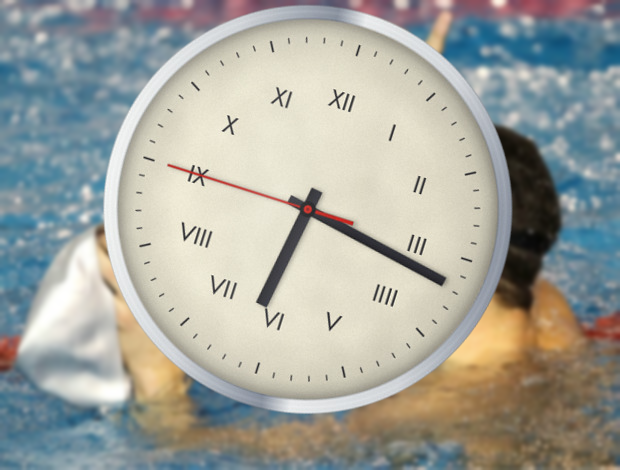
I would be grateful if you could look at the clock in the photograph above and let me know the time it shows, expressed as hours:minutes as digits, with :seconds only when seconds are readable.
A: 6:16:45
